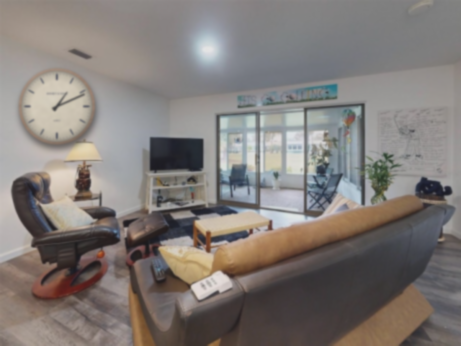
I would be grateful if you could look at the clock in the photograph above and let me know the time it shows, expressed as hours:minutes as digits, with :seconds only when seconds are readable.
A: 1:11
